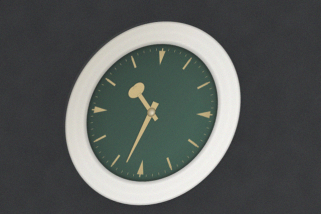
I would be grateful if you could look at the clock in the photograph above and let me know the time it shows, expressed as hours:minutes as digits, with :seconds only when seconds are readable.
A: 10:33
